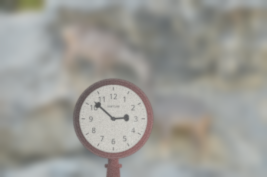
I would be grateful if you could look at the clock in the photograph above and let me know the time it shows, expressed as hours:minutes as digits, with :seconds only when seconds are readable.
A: 2:52
